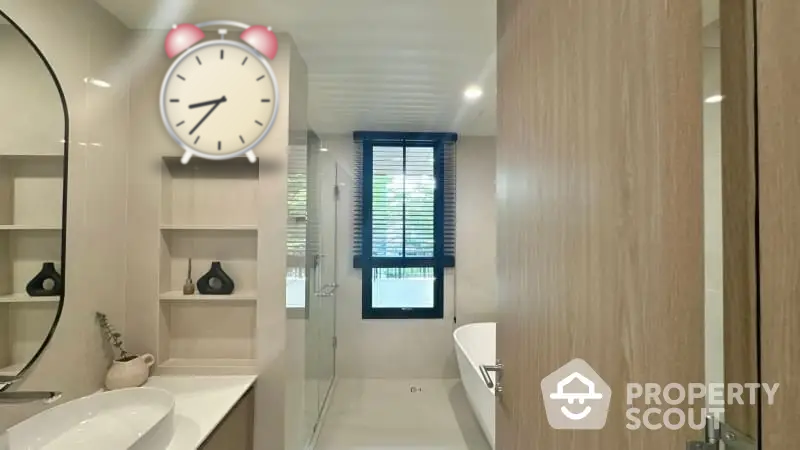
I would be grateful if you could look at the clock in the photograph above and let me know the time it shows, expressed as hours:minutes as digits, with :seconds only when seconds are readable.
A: 8:37
